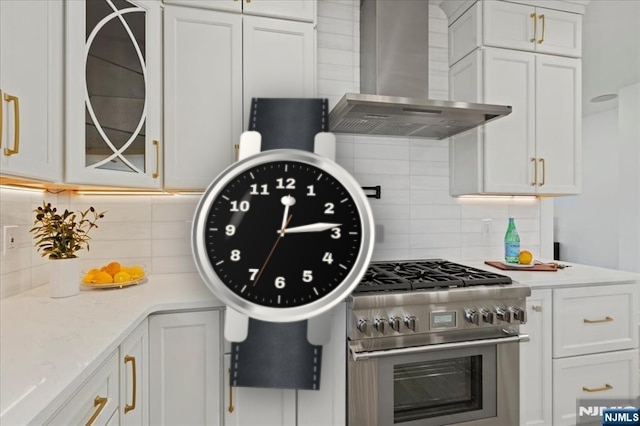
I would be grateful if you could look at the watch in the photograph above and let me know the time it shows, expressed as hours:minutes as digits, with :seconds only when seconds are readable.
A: 12:13:34
